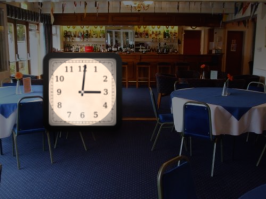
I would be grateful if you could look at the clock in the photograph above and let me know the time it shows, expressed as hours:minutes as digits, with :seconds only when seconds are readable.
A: 3:01
